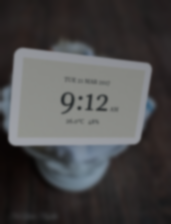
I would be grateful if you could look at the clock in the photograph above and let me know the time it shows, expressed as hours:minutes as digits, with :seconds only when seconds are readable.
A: 9:12
